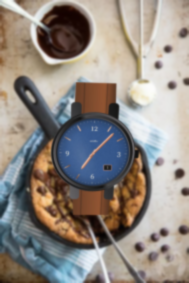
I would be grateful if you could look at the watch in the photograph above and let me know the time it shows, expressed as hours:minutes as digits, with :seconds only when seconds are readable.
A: 7:07
